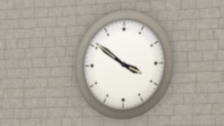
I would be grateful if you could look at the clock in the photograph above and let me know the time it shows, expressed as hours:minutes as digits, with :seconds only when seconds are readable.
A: 3:51
